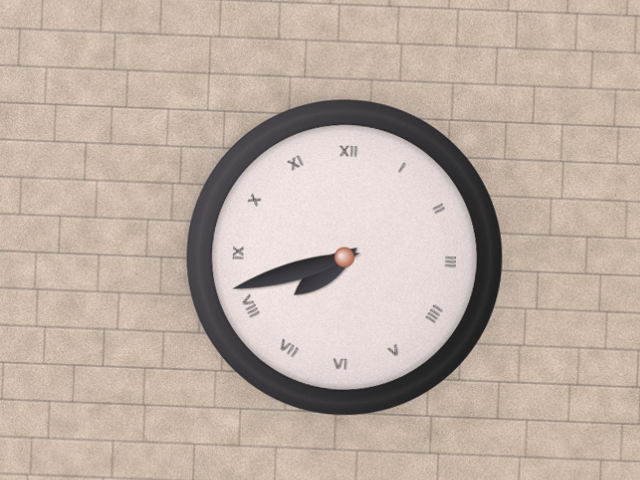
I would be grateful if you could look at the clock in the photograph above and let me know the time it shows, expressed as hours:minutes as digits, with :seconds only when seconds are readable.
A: 7:42
